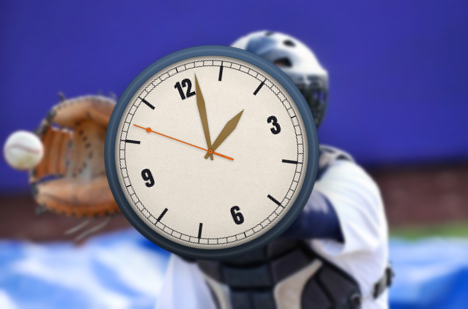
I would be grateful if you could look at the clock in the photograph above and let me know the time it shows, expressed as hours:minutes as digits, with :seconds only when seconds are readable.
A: 2:01:52
